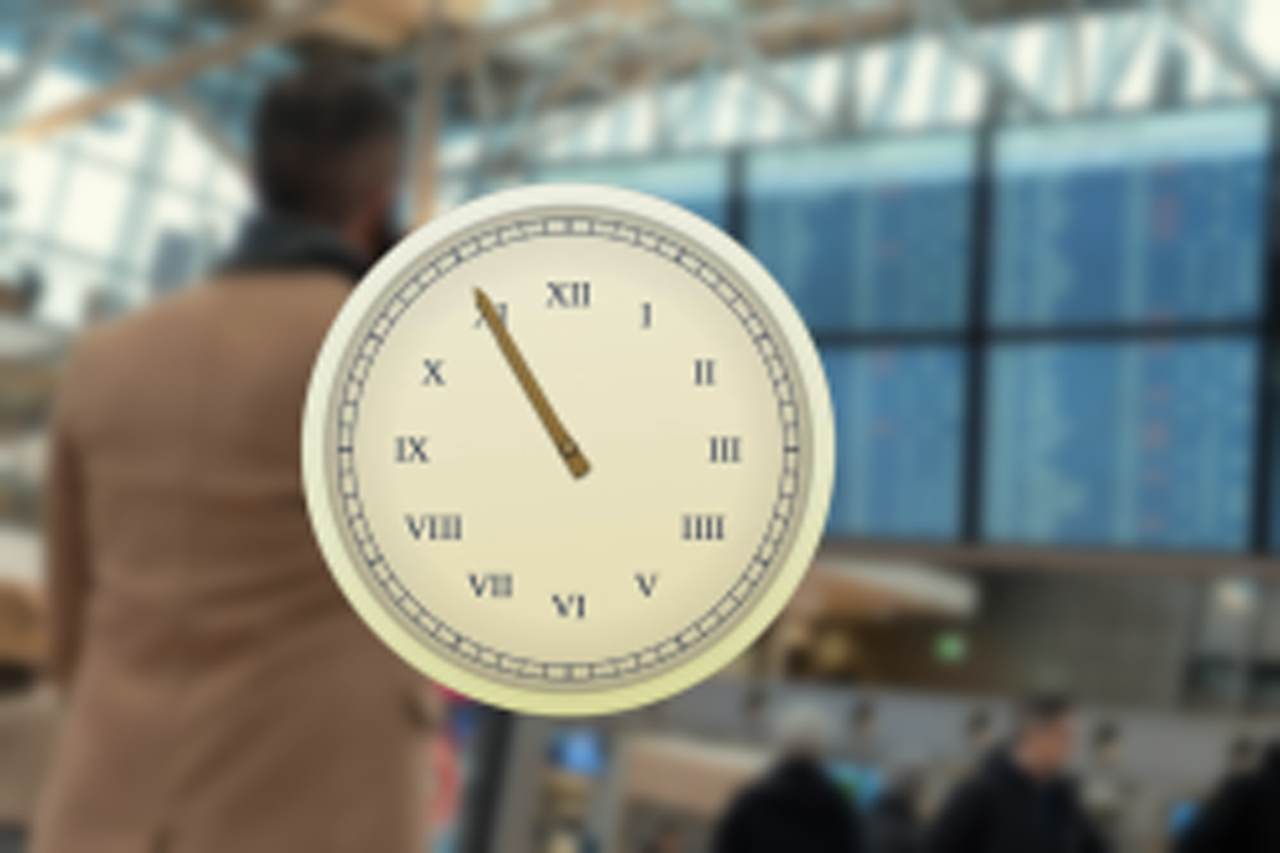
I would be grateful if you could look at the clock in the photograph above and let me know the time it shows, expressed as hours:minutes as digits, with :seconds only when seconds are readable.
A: 10:55
